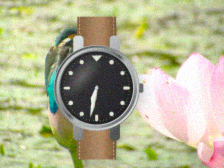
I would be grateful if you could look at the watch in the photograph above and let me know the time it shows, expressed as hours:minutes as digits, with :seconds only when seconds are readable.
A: 6:32
